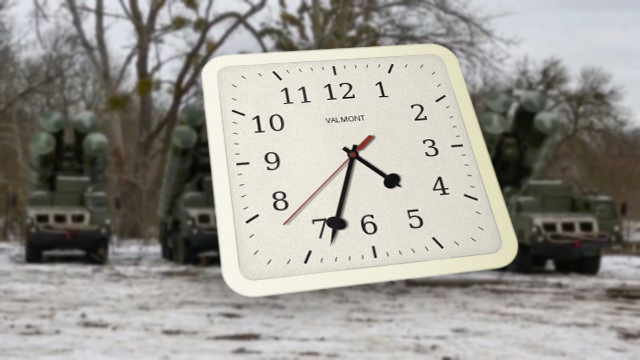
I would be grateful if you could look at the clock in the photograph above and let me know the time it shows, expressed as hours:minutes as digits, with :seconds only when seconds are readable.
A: 4:33:38
